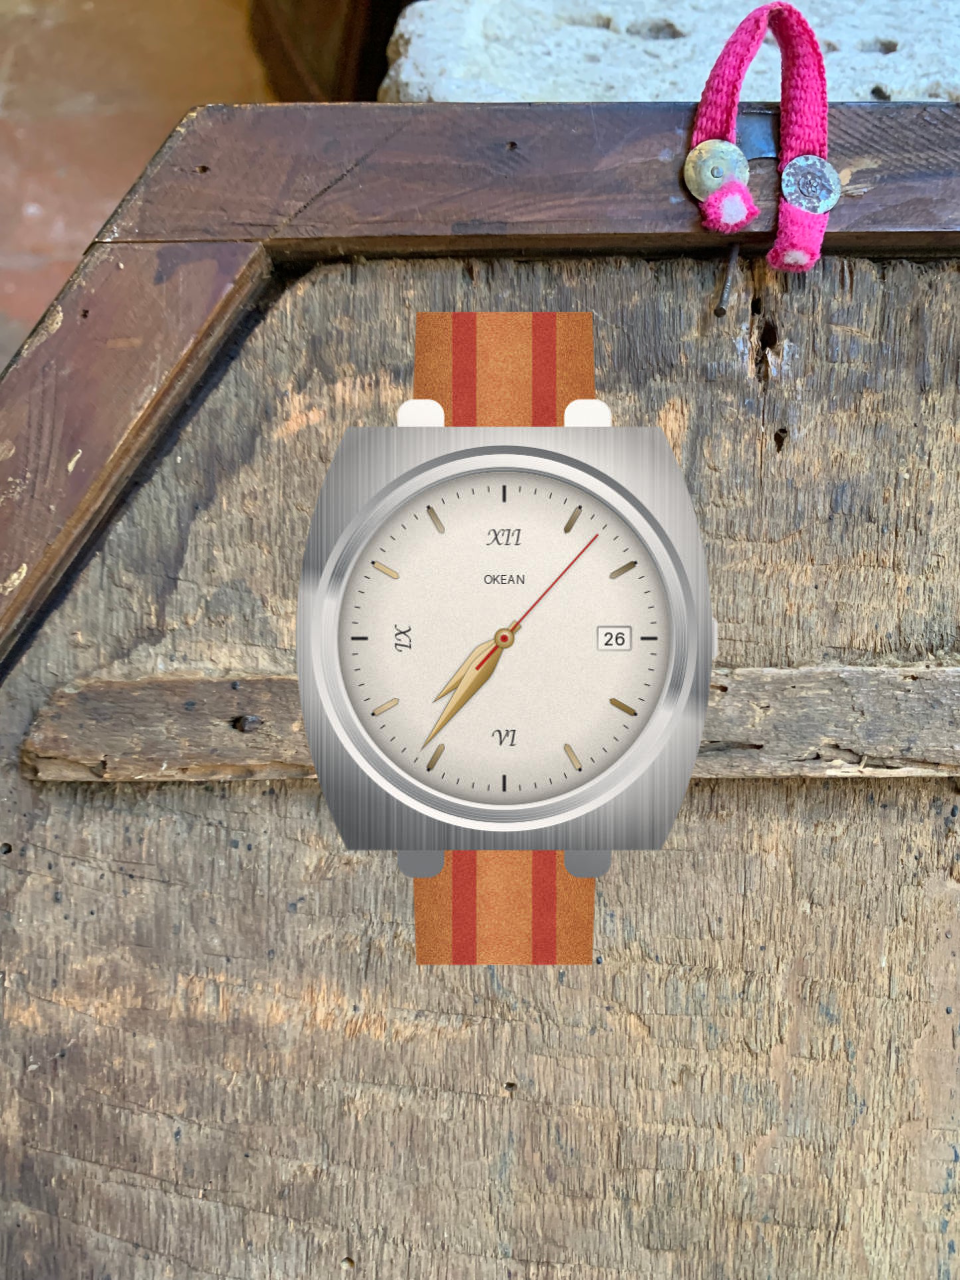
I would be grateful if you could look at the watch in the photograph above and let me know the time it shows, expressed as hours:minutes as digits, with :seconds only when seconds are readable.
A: 7:36:07
